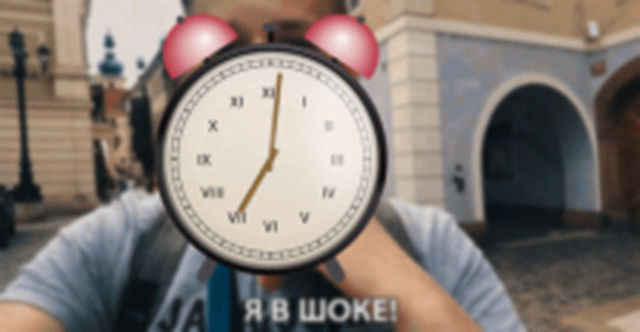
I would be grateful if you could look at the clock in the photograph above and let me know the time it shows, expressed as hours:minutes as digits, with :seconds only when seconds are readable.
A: 7:01
